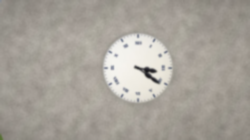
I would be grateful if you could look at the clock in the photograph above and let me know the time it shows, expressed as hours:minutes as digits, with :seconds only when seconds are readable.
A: 3:21
